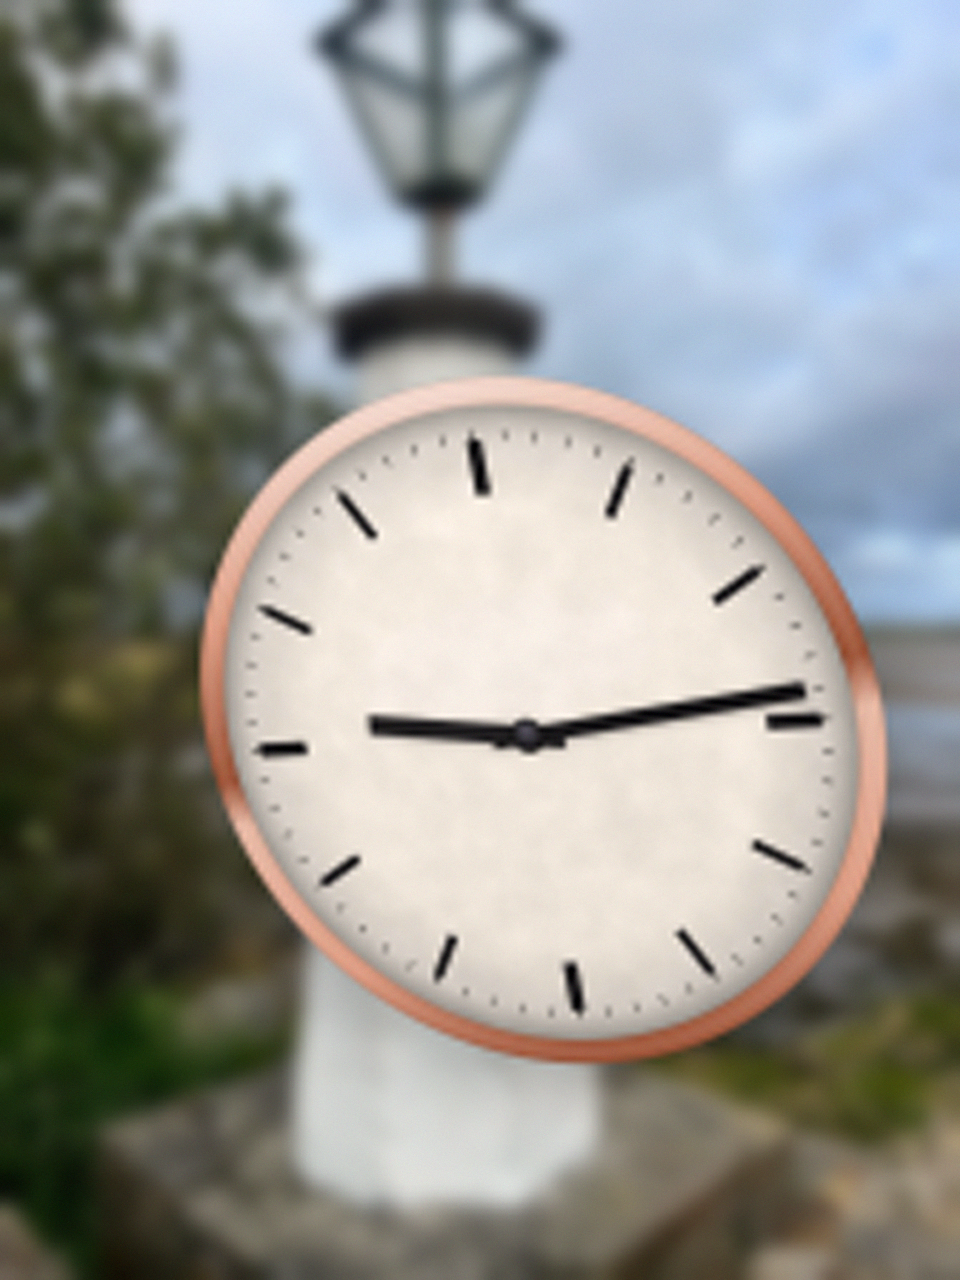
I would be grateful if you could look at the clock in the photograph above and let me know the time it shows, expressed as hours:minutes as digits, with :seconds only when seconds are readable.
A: 9:14
